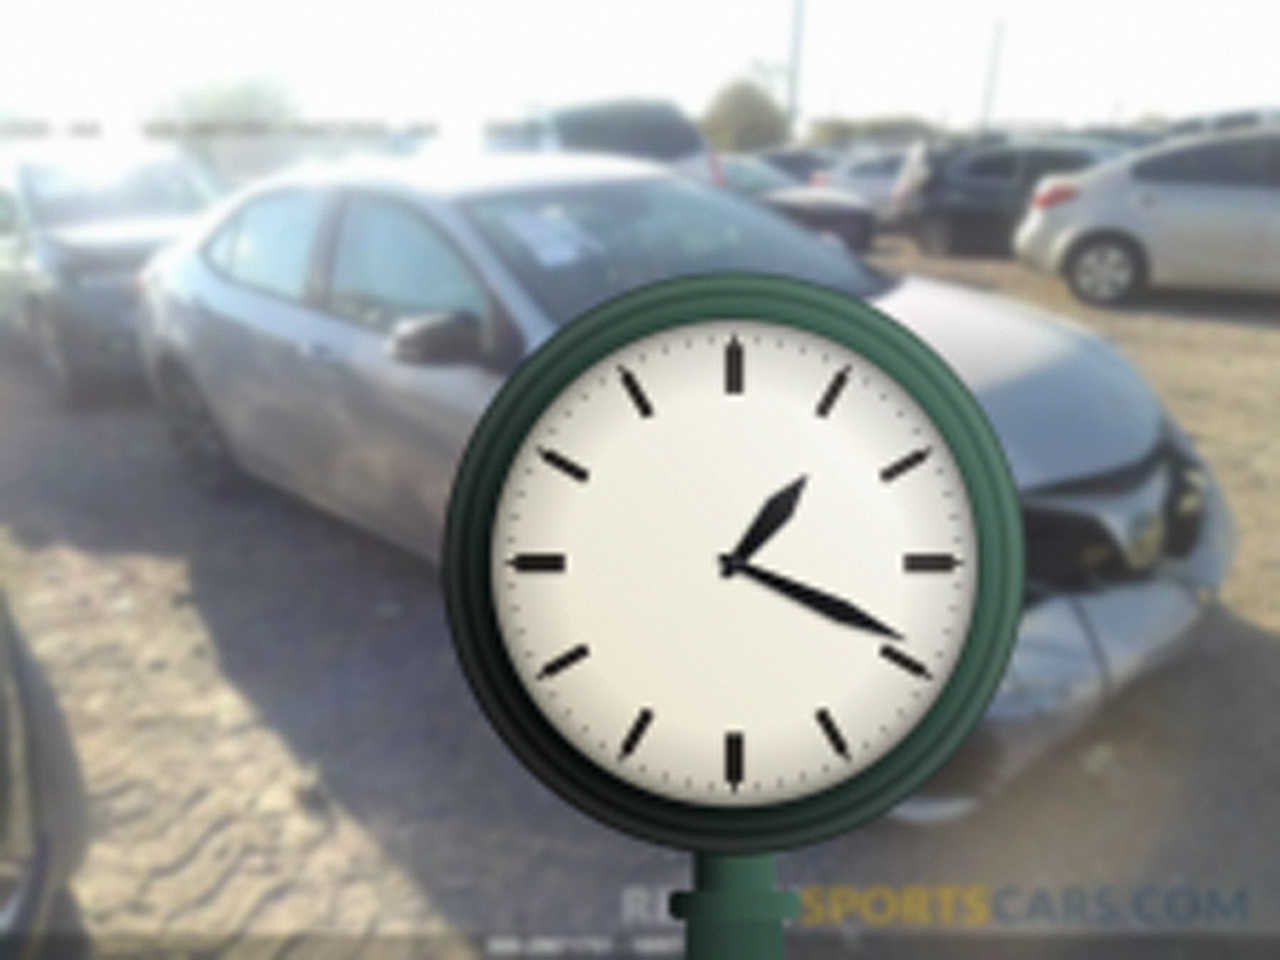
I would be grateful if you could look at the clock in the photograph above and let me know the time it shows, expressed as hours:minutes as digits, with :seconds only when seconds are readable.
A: 1:19
